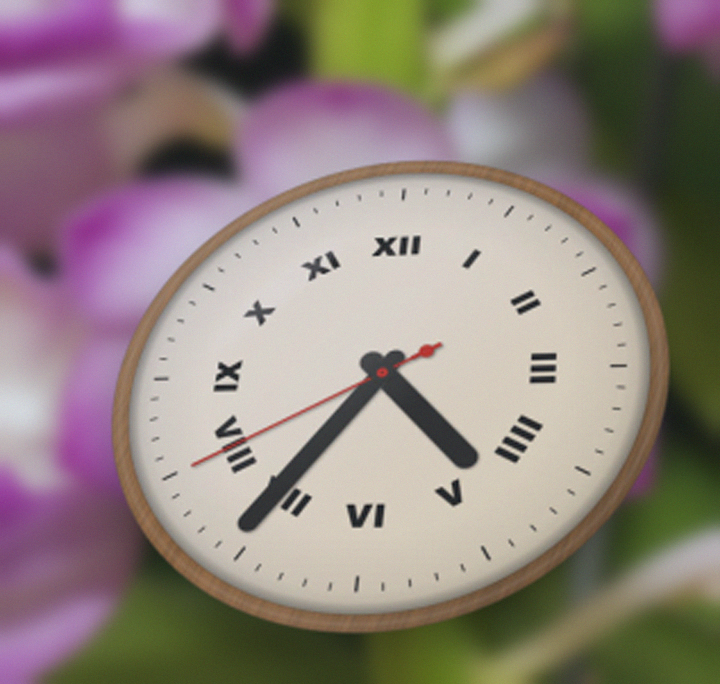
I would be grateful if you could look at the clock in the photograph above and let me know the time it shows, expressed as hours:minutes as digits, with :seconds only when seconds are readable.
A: 4:35:40
